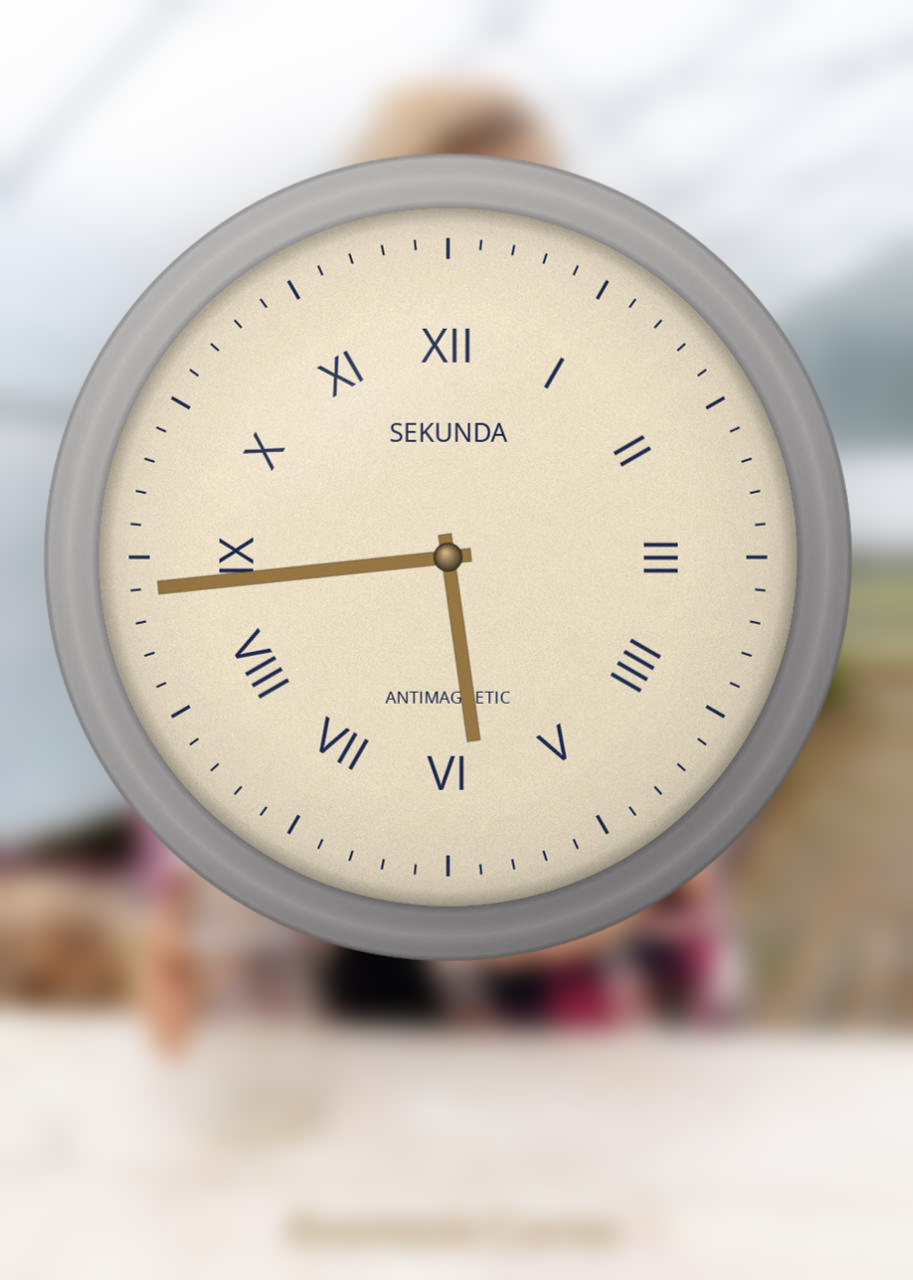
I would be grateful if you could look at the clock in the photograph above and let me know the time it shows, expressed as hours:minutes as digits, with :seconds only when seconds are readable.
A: 5:44
